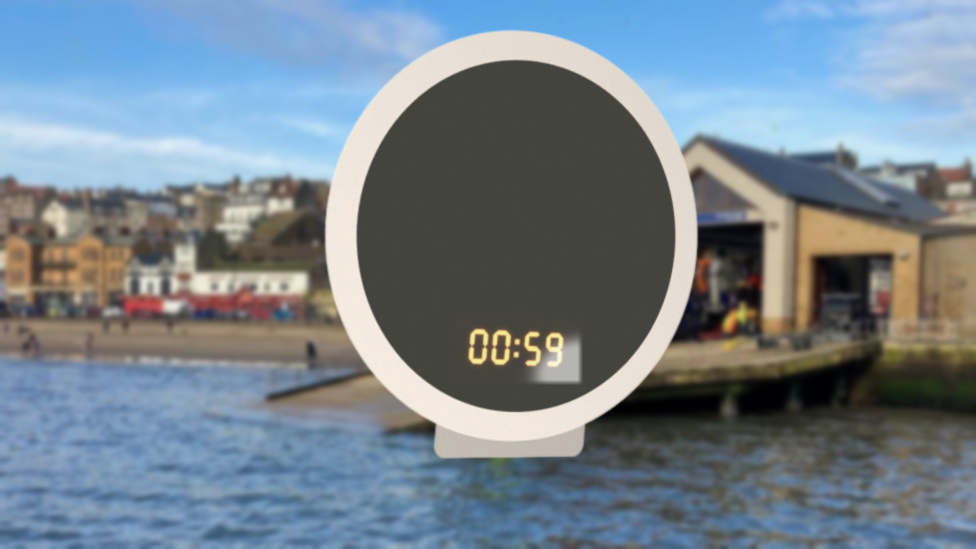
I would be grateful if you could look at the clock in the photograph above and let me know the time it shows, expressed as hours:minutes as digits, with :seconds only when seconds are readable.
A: 0:59
